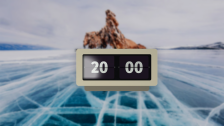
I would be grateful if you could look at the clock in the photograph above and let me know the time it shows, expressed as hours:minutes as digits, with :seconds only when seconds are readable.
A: 20:00
